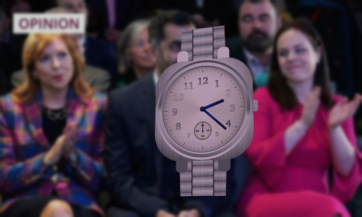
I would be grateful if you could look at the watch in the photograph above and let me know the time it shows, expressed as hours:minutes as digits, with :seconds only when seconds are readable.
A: 2:22
